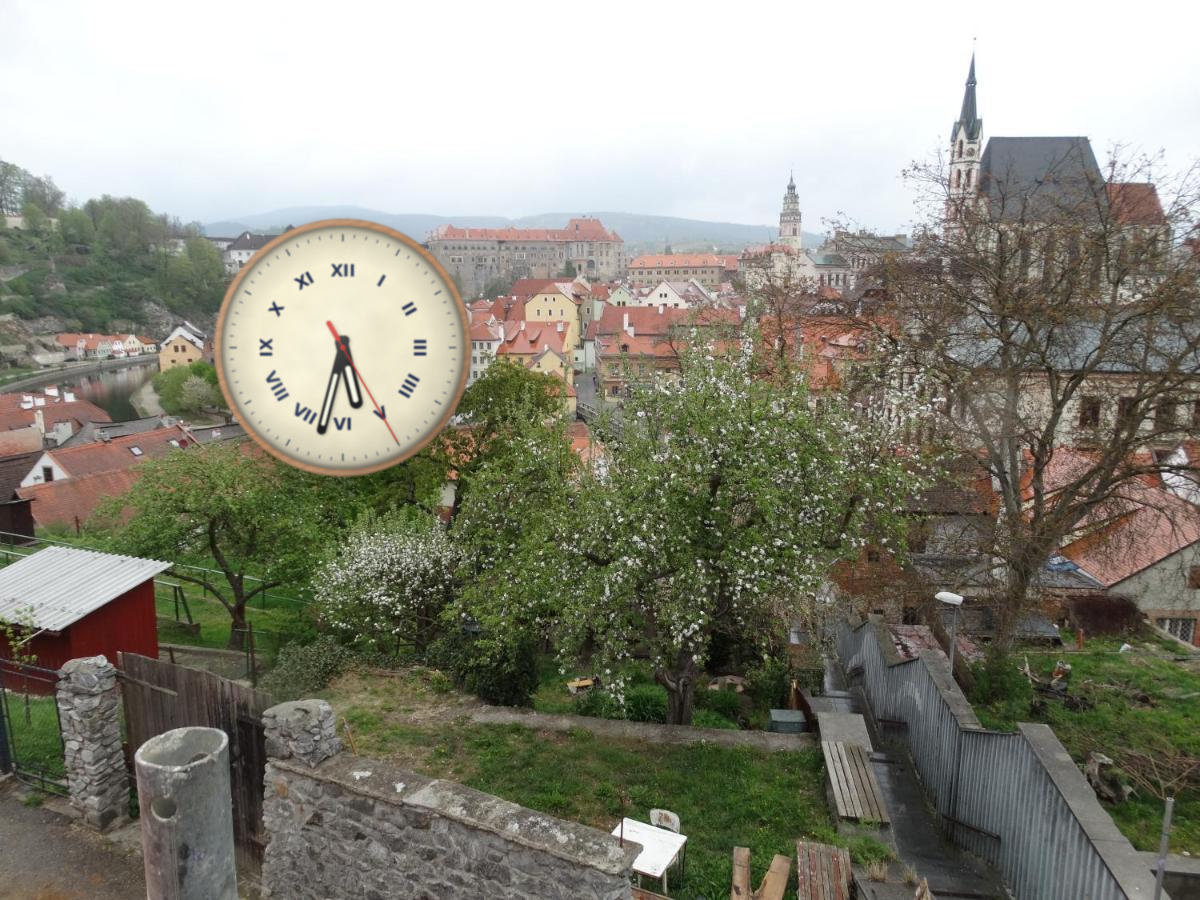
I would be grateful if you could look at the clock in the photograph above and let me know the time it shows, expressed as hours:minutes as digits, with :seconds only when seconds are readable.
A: 5:32:25
